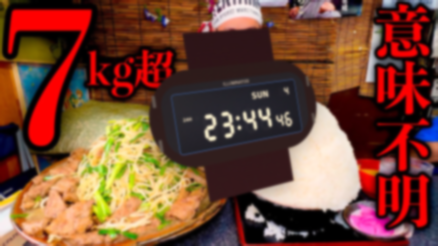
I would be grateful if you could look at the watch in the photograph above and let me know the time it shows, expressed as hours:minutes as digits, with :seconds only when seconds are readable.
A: 23:44:46
